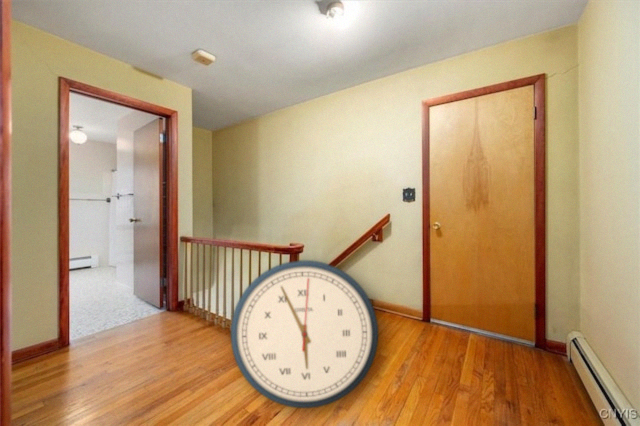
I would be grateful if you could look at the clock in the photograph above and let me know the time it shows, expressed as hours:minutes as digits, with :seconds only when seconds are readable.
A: 5:56:01
